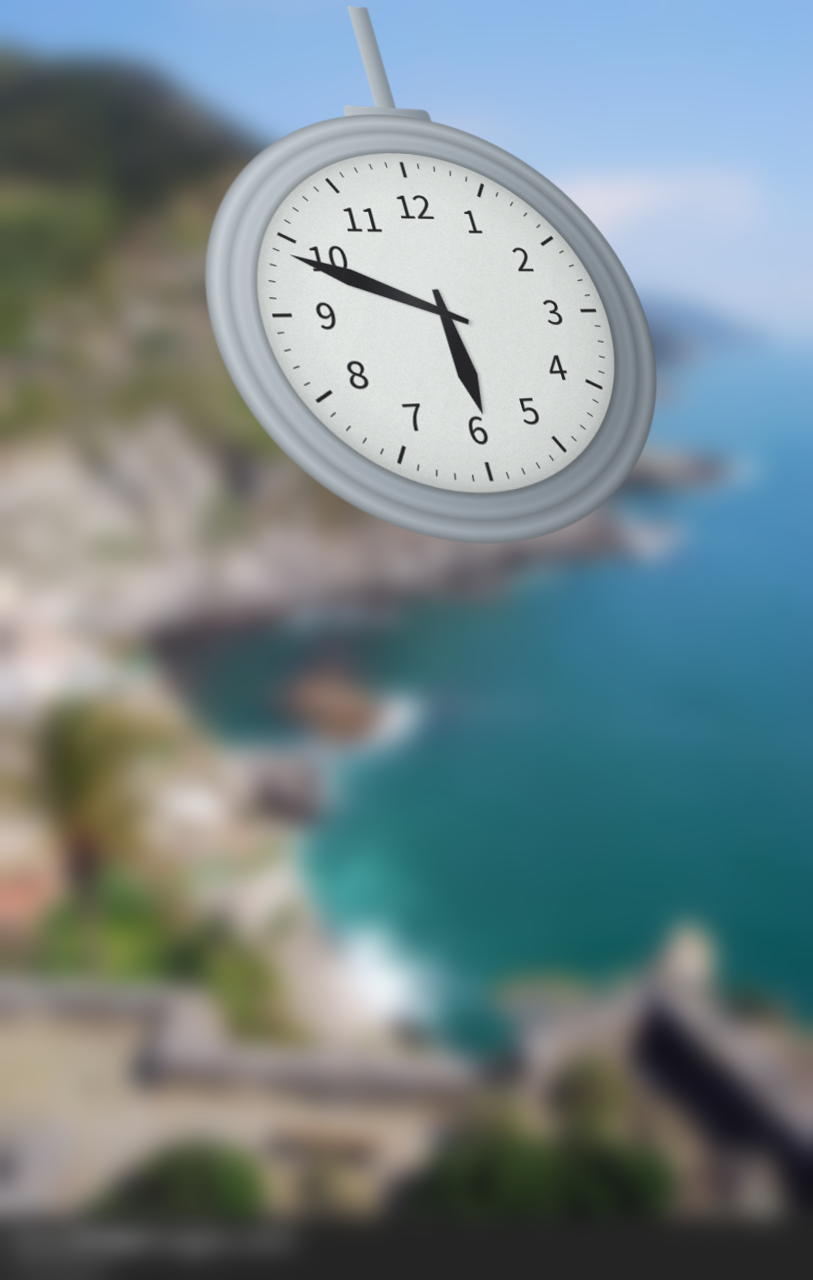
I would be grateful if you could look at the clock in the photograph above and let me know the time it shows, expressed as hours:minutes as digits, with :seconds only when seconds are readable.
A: 5:49
